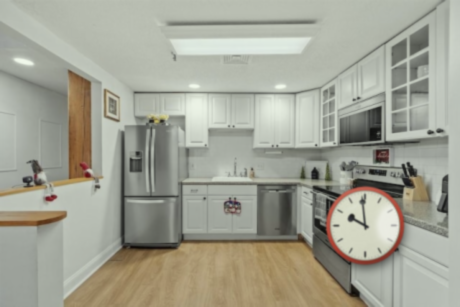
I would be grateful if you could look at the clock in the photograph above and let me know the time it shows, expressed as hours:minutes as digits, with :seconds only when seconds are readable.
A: 9:59
